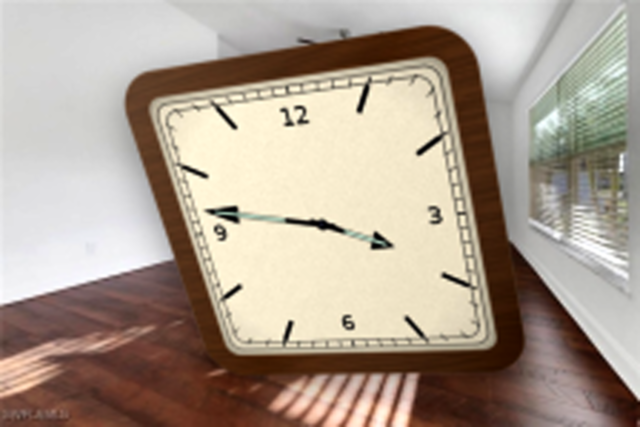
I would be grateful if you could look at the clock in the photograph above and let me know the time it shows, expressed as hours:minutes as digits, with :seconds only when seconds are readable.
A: 3:47
